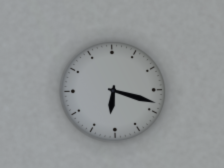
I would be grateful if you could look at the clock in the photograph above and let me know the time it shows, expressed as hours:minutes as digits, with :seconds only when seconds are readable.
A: 6:18
